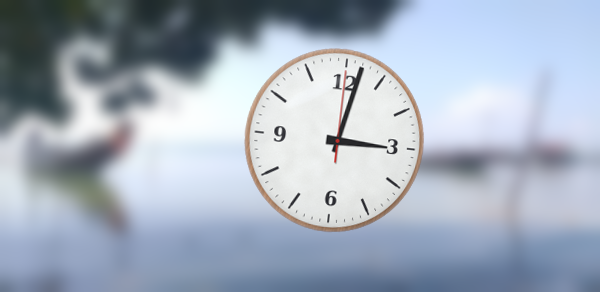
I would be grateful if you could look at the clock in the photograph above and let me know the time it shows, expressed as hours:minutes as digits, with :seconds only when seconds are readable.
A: 3:02:00
